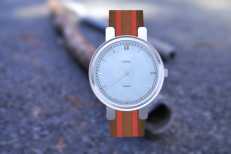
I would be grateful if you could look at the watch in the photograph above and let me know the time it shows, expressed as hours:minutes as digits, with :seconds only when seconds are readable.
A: 10:39
